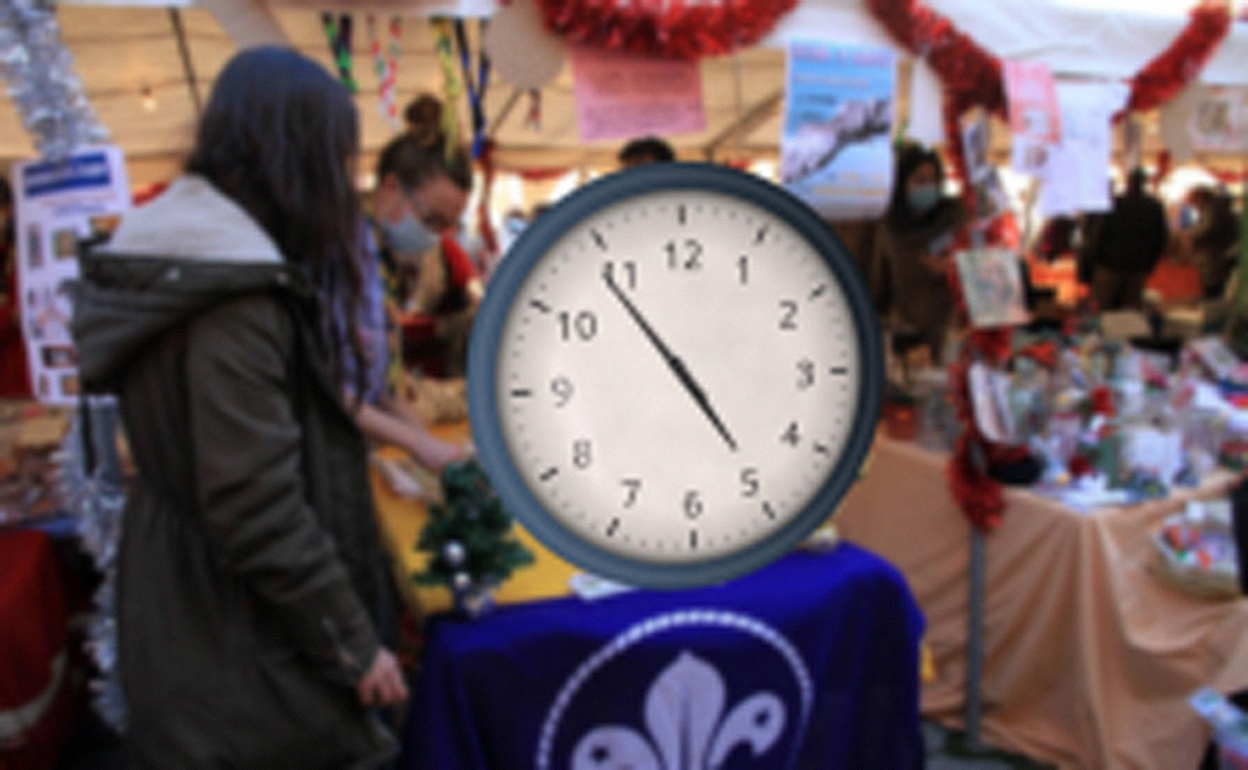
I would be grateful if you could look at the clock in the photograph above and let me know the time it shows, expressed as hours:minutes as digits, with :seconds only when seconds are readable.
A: 4:54
